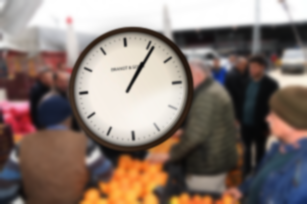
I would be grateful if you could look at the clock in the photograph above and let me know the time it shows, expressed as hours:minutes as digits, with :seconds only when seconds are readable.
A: 1:06
